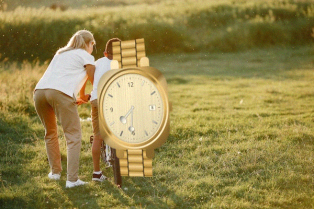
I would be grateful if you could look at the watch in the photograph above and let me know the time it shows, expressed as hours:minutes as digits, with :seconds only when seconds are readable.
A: 7:31
